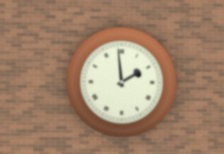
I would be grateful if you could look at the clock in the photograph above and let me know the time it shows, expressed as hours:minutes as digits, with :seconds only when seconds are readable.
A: 1:59
